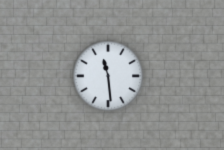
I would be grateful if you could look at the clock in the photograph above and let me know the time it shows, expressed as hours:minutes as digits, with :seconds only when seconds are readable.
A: 11:29
